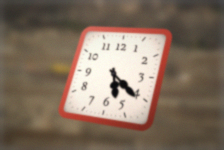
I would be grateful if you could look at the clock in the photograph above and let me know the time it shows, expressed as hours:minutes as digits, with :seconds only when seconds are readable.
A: 5:21
